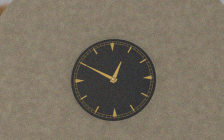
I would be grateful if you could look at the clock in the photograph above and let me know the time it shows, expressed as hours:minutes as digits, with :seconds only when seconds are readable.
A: 12:50
